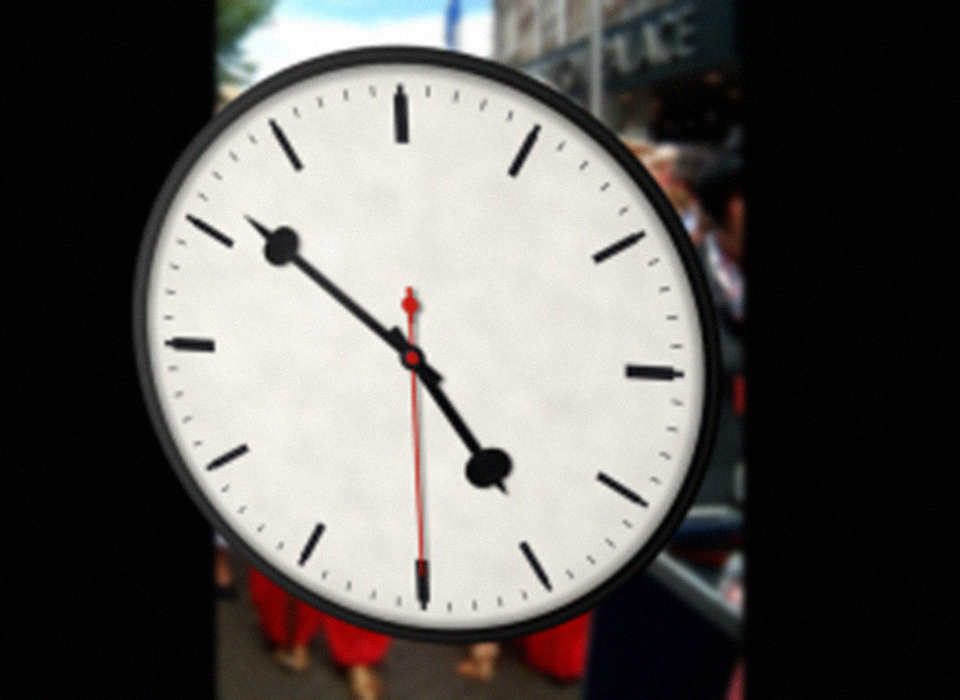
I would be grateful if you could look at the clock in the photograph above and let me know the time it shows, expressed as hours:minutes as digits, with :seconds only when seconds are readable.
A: 4:51:30
